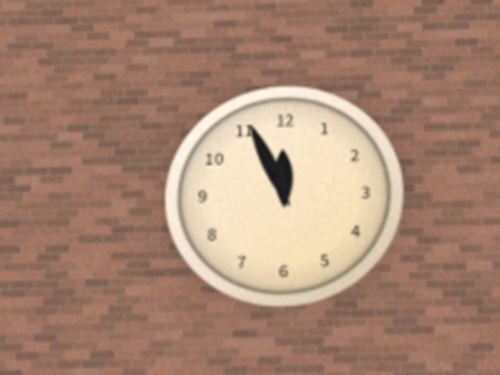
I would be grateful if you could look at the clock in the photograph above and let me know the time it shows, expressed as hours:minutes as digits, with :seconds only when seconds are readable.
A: 11:56
